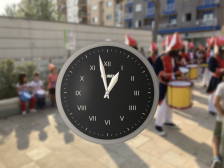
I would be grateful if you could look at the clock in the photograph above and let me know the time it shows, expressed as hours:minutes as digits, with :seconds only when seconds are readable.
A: 12:58
